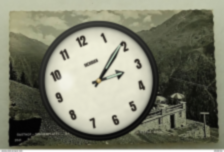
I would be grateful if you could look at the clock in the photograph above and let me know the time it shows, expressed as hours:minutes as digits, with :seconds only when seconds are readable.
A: 3:09
